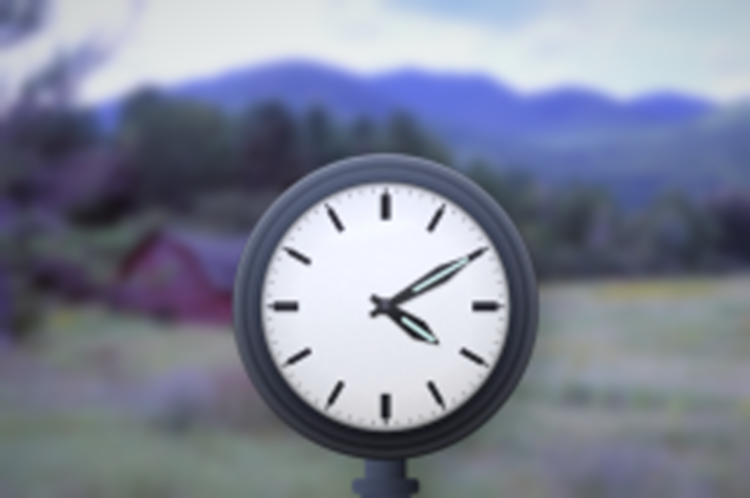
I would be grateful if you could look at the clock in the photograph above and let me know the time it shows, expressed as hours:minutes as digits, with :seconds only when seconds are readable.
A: 4:10
